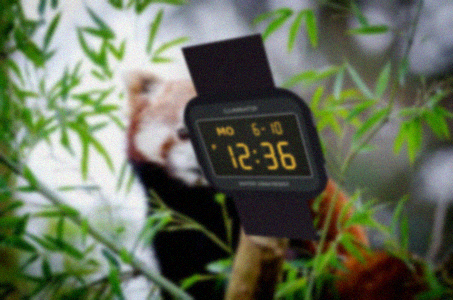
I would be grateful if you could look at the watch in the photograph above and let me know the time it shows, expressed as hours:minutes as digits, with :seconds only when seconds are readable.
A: 12:36
